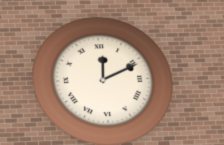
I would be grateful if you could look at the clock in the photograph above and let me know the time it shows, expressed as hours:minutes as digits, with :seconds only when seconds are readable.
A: 12:11
